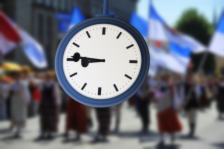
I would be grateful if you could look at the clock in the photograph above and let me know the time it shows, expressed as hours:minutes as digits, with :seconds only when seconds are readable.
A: 8:46
